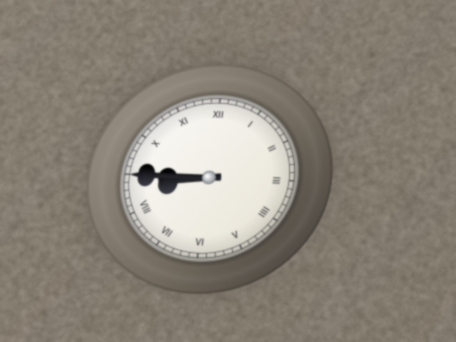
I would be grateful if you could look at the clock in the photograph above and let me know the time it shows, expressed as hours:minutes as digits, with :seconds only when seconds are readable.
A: 8:45
